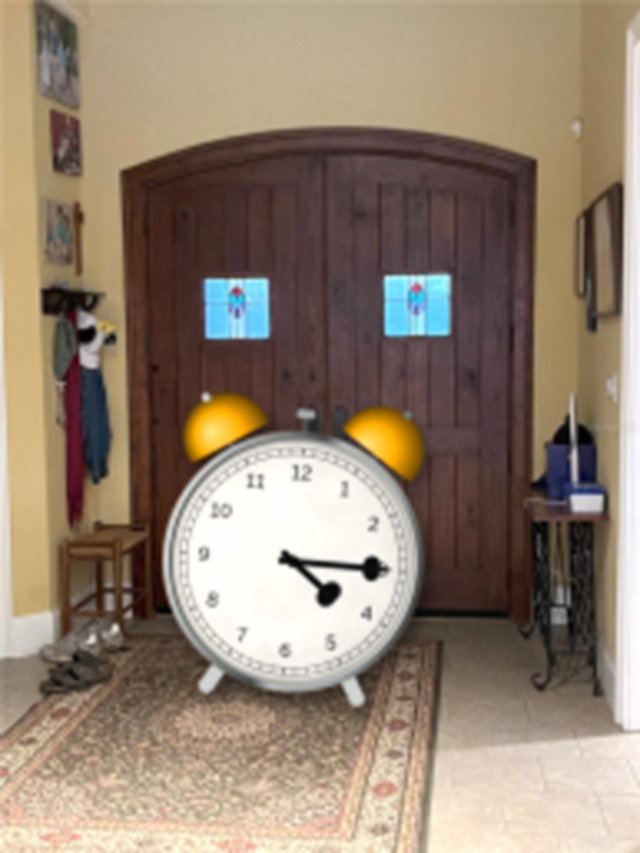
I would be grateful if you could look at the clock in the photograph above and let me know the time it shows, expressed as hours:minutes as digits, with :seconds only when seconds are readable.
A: 4:15
